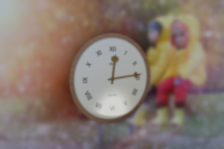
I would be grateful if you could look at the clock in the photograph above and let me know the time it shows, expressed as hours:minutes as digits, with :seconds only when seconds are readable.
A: 12:14
